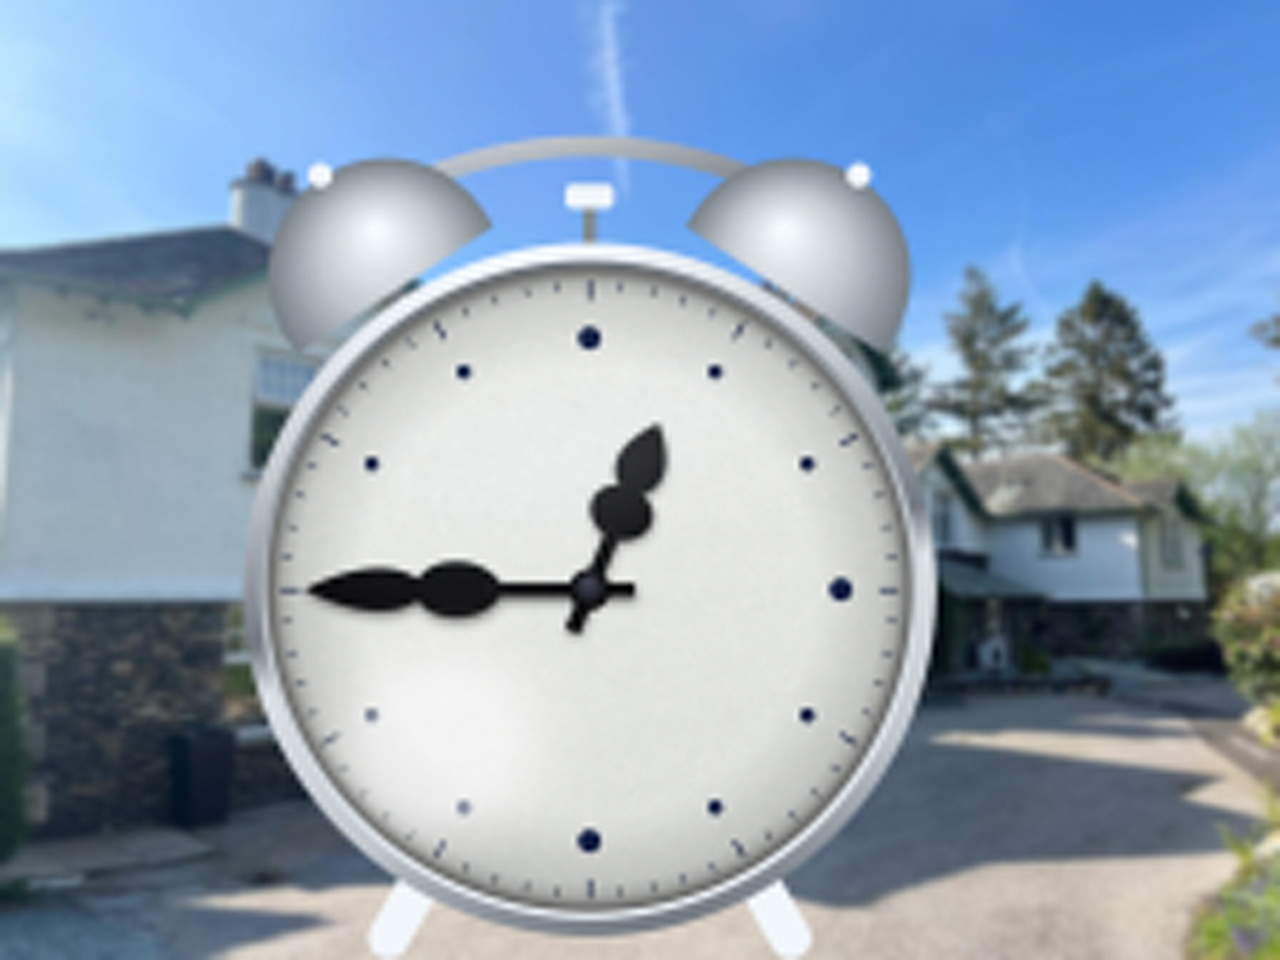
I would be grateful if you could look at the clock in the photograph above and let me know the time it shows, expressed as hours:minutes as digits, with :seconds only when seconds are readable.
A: 12:45
